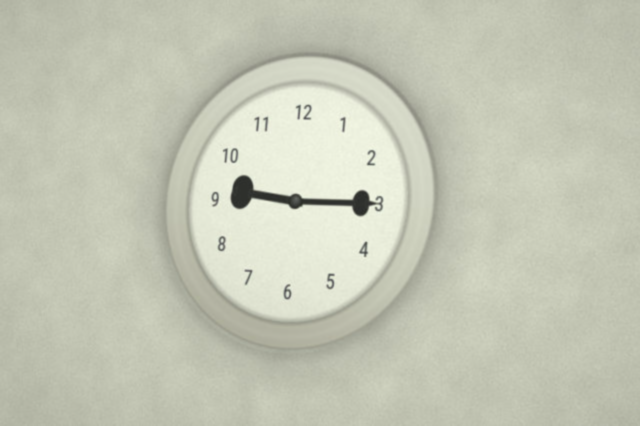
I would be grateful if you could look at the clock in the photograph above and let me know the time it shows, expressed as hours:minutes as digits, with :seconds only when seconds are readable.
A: 9:15
